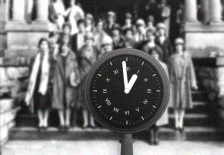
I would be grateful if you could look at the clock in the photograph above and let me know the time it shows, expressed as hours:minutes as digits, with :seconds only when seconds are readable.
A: 12:59
